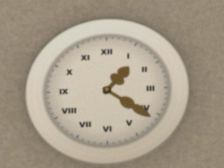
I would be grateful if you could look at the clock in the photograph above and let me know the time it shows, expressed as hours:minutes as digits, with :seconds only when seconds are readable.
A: 1:21
